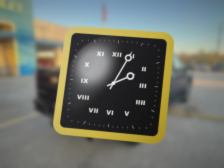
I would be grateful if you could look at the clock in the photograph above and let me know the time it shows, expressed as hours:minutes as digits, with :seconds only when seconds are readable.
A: 2:04
